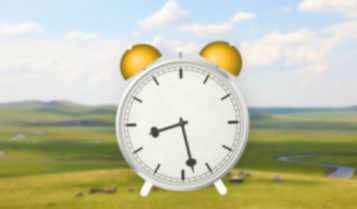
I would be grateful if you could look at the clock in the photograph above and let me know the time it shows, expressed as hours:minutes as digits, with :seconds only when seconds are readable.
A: 8:28
